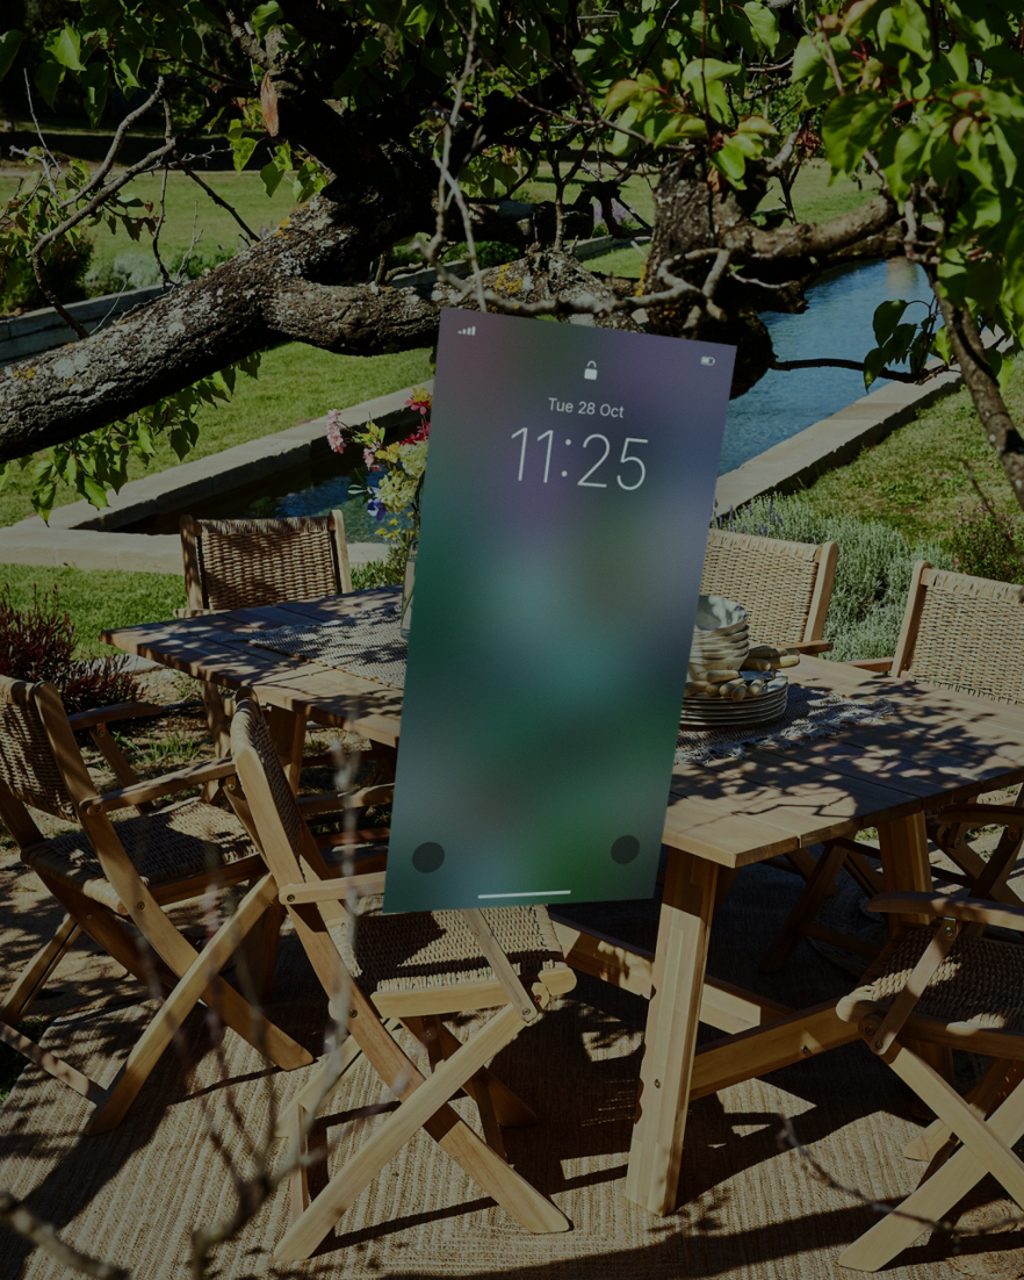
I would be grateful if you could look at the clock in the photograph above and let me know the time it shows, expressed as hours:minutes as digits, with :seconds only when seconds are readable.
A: 11:25
